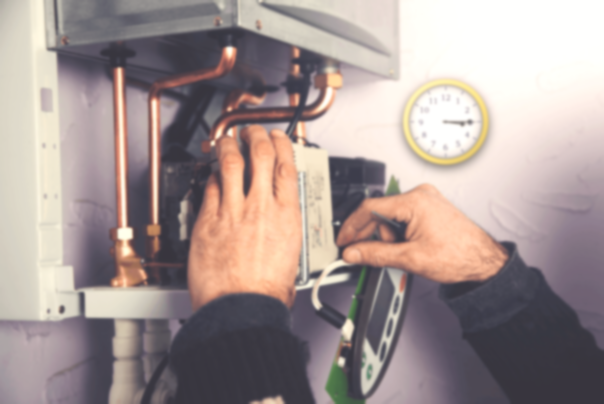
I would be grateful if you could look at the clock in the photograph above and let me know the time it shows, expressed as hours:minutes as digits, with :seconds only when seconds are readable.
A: 3:15
